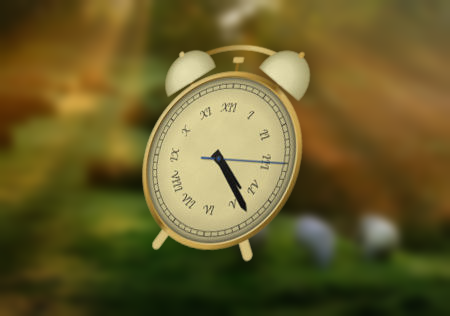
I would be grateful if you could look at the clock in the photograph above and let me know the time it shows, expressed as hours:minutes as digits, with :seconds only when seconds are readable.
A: 4:23:15
